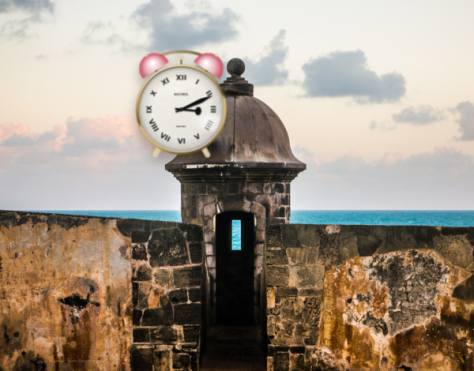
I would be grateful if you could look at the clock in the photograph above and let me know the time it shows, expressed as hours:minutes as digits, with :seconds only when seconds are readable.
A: 3:11
